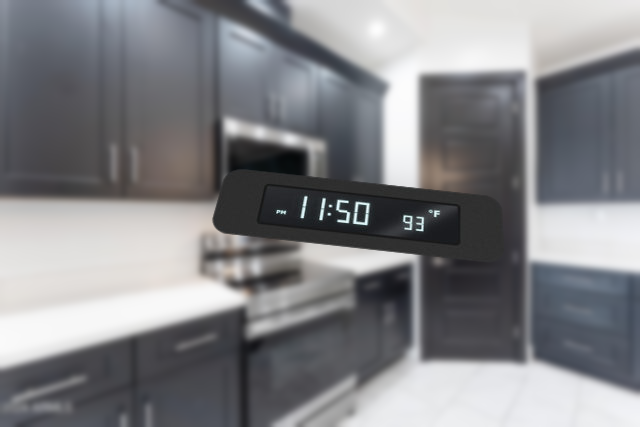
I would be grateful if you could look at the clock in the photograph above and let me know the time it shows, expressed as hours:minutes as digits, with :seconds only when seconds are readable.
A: 11:50
